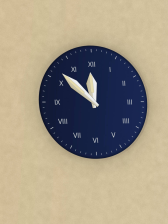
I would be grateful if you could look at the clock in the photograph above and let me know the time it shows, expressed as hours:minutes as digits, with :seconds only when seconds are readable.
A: 11:52
